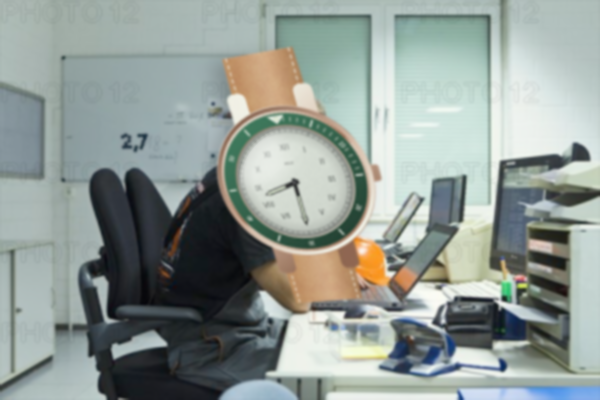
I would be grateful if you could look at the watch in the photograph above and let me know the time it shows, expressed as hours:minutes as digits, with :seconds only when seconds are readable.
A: 8:30
